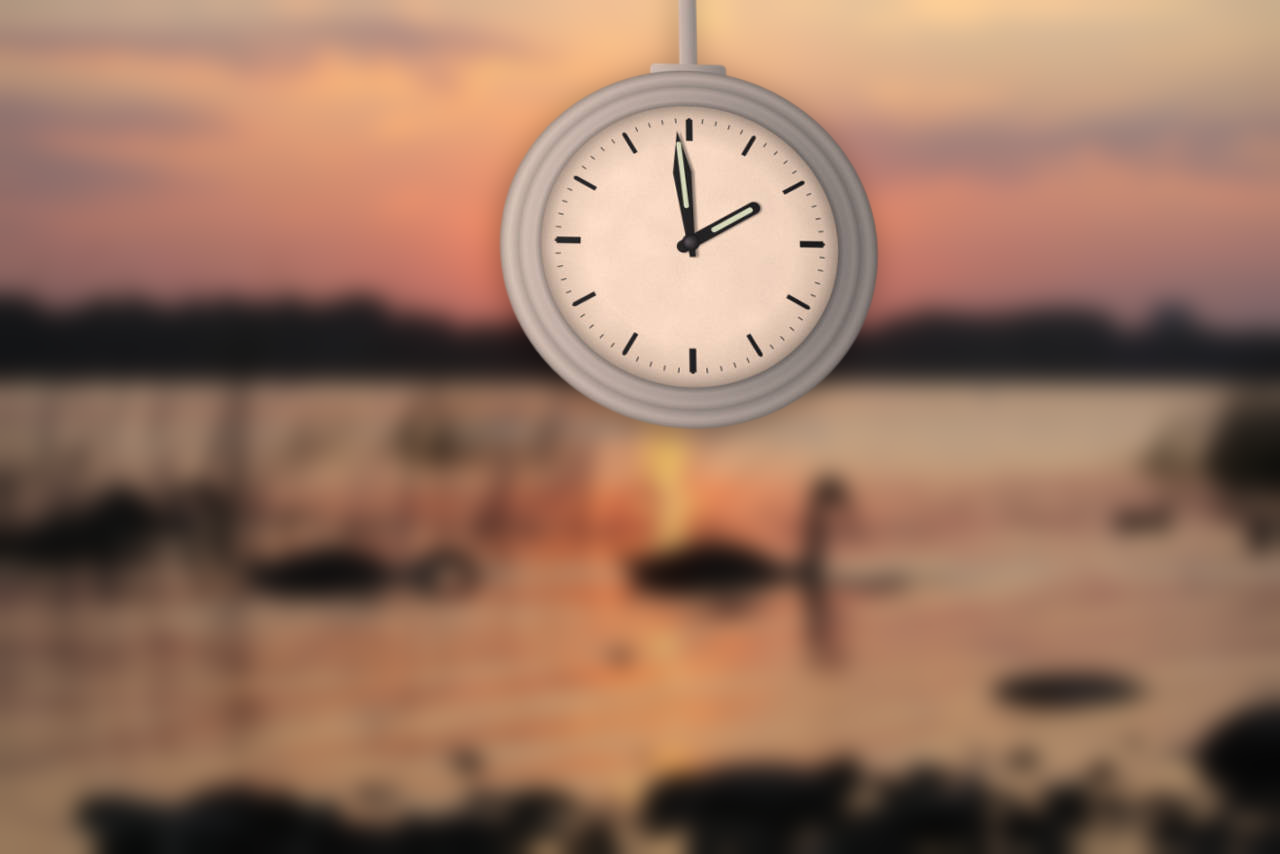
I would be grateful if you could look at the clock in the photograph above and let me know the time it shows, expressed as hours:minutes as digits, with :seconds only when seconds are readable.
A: 1:59
